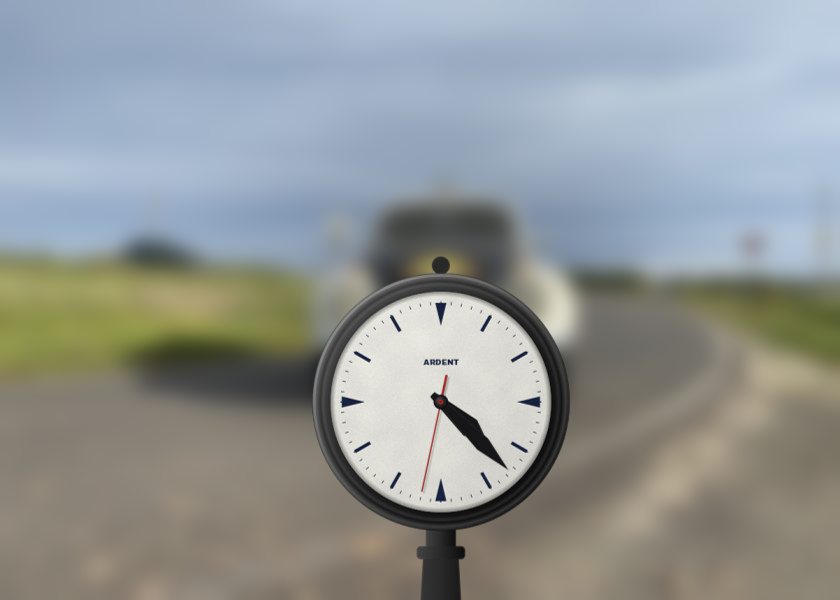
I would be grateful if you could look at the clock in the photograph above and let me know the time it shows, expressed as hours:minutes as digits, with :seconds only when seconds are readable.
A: 4:22:32
